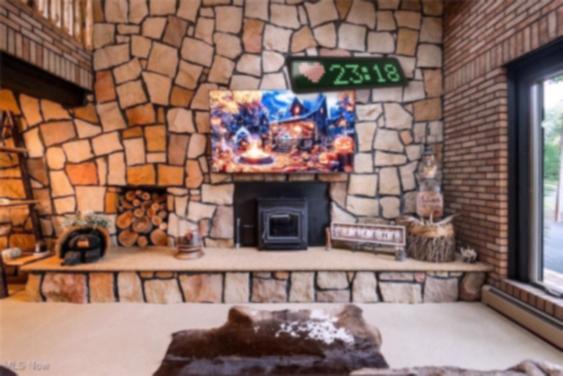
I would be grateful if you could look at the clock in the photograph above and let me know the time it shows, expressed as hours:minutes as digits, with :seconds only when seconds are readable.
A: 23:18
